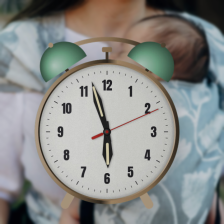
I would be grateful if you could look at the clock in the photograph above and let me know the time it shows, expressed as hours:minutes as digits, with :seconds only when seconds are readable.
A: 5:57:11
